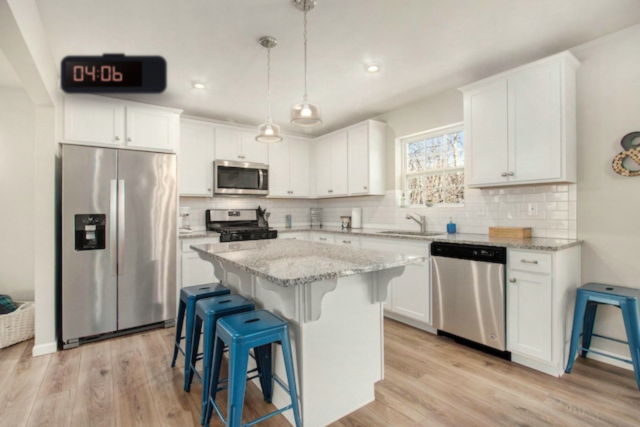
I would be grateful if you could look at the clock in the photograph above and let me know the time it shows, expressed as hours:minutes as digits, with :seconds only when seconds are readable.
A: 4:06
